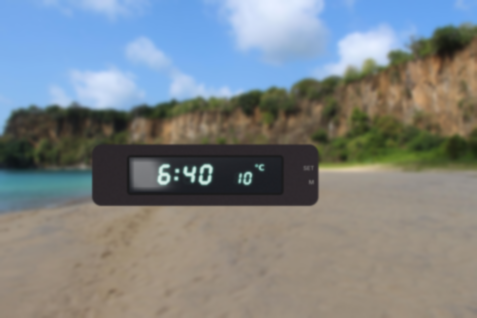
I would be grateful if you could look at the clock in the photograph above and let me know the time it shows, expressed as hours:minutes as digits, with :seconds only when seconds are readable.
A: 6:40
